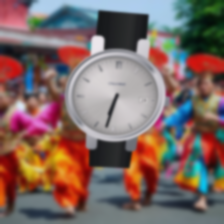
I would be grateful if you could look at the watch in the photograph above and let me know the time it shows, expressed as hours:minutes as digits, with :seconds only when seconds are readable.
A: 6:32
